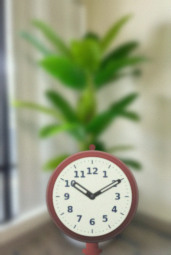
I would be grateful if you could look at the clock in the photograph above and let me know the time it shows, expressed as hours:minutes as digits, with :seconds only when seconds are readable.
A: 10:10
